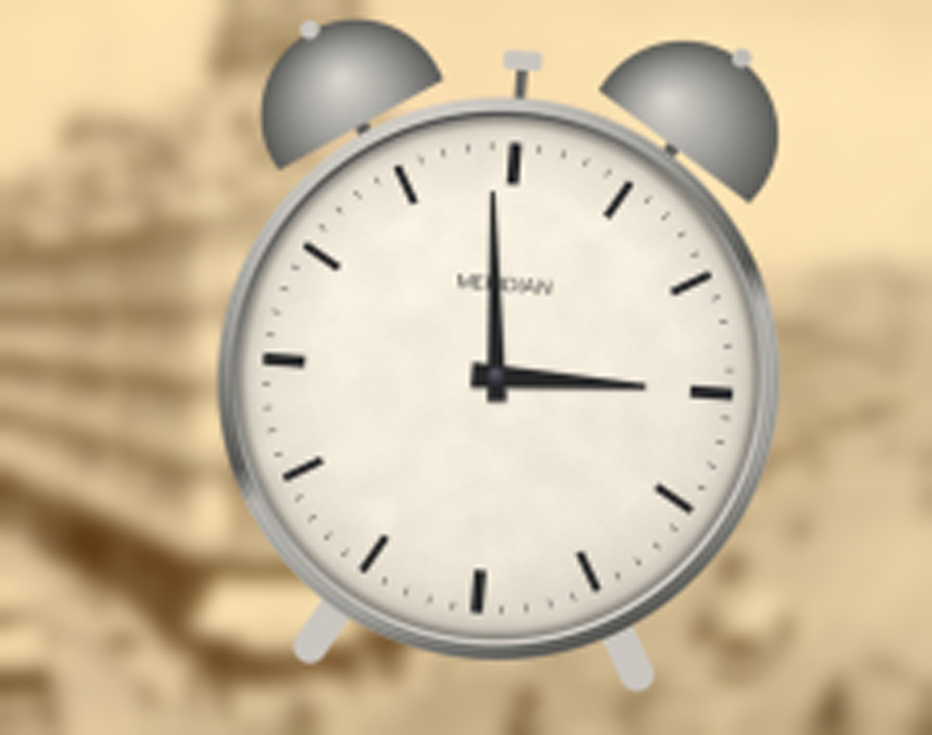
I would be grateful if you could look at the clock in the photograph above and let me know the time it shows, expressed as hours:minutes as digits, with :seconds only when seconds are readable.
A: 2:59
